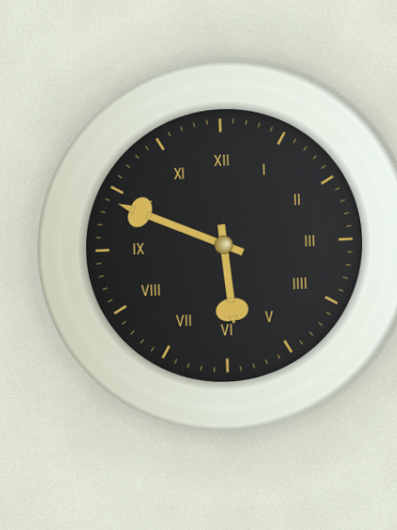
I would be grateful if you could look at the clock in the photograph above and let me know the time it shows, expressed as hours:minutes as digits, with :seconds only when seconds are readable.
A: 5:49
